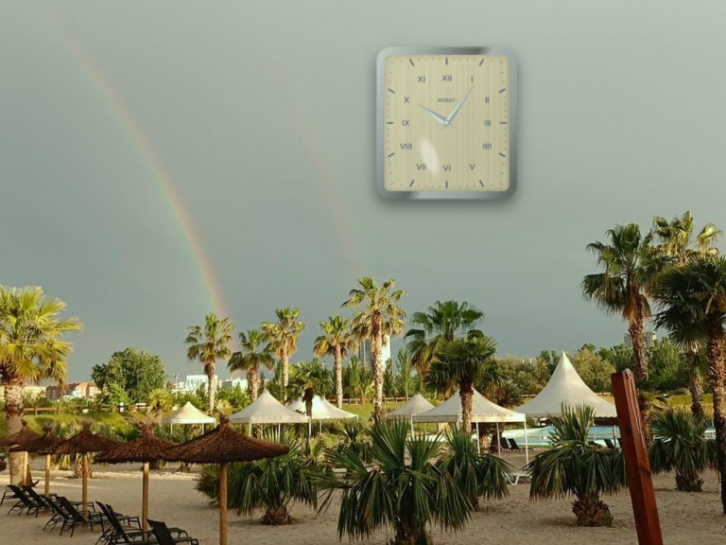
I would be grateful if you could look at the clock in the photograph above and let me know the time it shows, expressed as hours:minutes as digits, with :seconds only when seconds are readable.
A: 10:06
